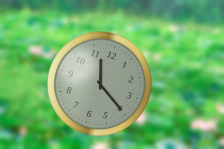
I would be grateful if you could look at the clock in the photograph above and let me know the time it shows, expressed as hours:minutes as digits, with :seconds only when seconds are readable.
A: 11:20
